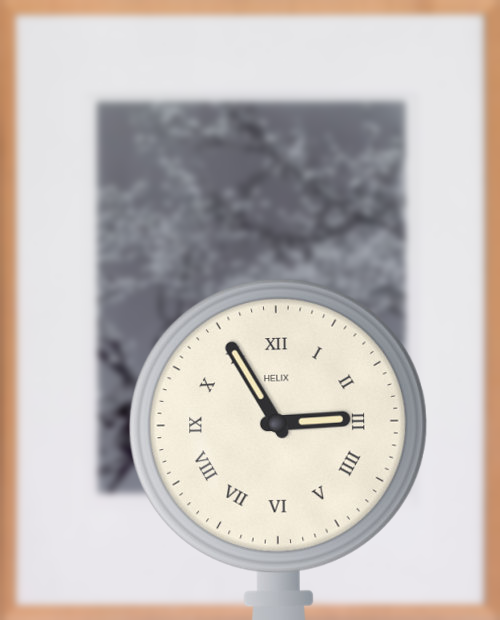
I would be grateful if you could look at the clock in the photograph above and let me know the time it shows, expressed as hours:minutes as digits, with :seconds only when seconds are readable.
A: 2:55
